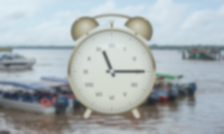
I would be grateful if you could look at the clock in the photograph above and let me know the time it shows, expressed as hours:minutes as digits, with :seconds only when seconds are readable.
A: 11:15
